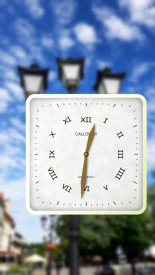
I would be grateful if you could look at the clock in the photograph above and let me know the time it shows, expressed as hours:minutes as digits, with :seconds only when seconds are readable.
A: 12:31
